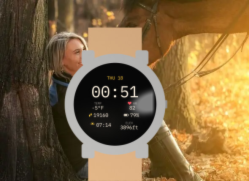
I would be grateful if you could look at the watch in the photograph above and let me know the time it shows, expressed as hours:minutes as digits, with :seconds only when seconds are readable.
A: 0:51
